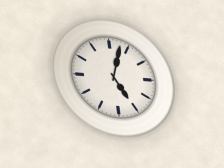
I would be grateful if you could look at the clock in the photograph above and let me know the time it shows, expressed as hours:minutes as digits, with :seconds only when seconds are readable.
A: 5:03
